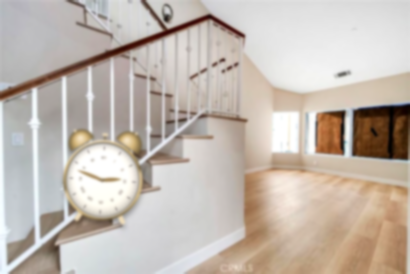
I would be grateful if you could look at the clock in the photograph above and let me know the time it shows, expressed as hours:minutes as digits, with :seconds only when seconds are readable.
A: 2:48
